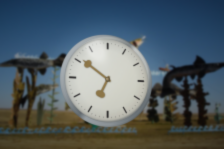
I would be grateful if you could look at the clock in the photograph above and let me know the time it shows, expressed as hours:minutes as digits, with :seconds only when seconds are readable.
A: 6:51
